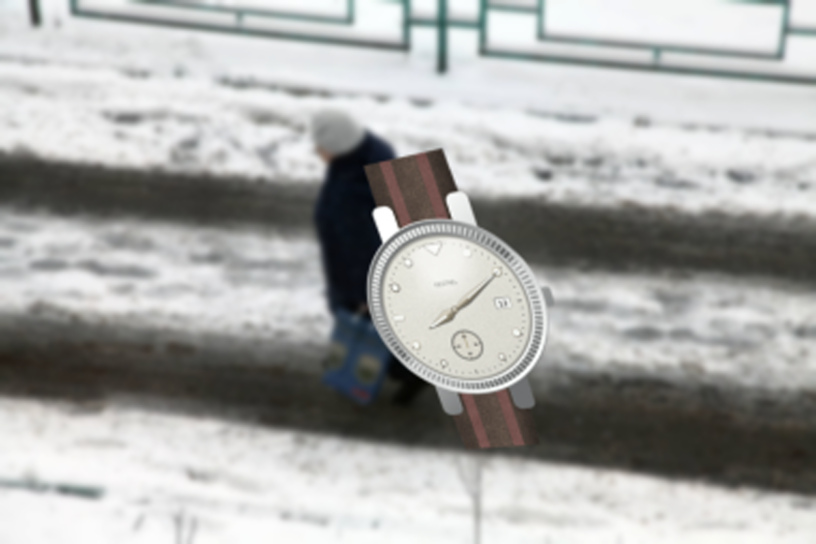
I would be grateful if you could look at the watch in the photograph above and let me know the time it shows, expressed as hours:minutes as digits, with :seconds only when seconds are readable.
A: 8:10
